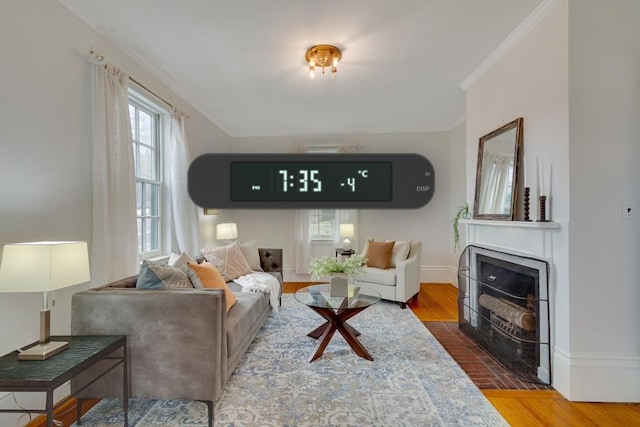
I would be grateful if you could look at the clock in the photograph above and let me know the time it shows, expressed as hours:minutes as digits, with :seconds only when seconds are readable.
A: 7:35
